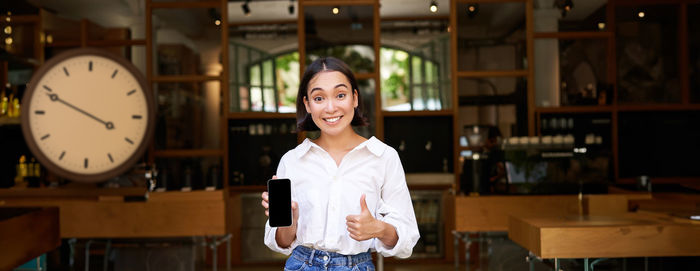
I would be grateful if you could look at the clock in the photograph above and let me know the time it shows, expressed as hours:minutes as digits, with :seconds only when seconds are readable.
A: 3:49
